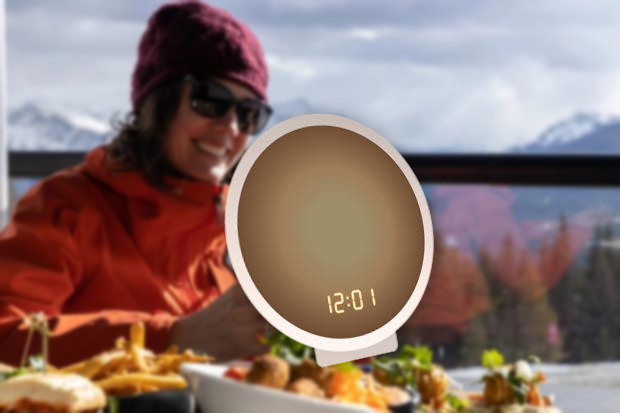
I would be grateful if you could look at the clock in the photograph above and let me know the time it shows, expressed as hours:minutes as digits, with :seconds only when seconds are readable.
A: 12:01
